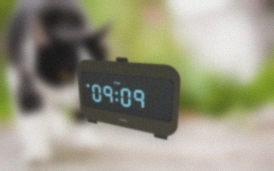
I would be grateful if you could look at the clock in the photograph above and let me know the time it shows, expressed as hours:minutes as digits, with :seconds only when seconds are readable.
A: 9:09
